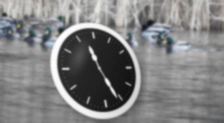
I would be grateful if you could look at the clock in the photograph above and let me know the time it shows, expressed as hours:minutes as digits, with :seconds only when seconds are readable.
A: 11:26
